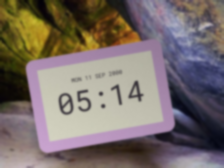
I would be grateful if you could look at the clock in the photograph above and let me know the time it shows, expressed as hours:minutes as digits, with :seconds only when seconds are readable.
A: 5:14
